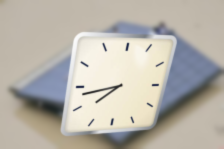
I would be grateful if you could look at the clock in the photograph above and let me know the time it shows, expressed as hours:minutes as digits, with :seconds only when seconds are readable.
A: 7:43
